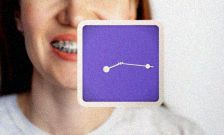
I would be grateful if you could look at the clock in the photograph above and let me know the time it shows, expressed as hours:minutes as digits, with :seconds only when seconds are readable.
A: 8:16
